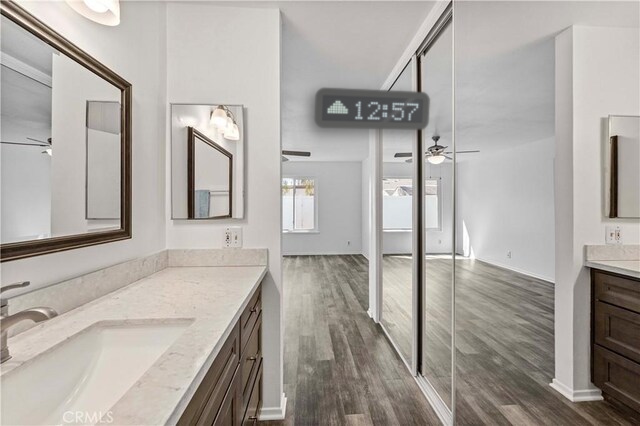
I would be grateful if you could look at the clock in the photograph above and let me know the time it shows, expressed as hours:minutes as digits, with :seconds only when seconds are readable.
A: 12:57
